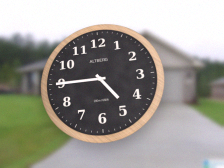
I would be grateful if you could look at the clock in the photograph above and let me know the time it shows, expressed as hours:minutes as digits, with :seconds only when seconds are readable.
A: 4:45
